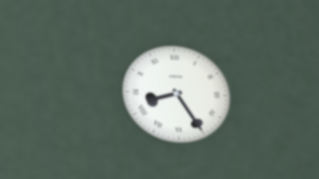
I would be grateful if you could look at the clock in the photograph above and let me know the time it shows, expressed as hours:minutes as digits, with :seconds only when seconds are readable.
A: 8:25
